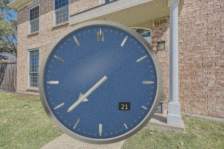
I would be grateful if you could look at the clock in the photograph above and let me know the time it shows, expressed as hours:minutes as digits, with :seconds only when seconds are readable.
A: 7:38
